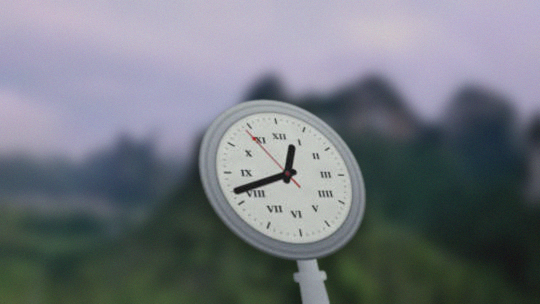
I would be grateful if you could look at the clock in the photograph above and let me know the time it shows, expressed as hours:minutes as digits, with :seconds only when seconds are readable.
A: 12:41:54
